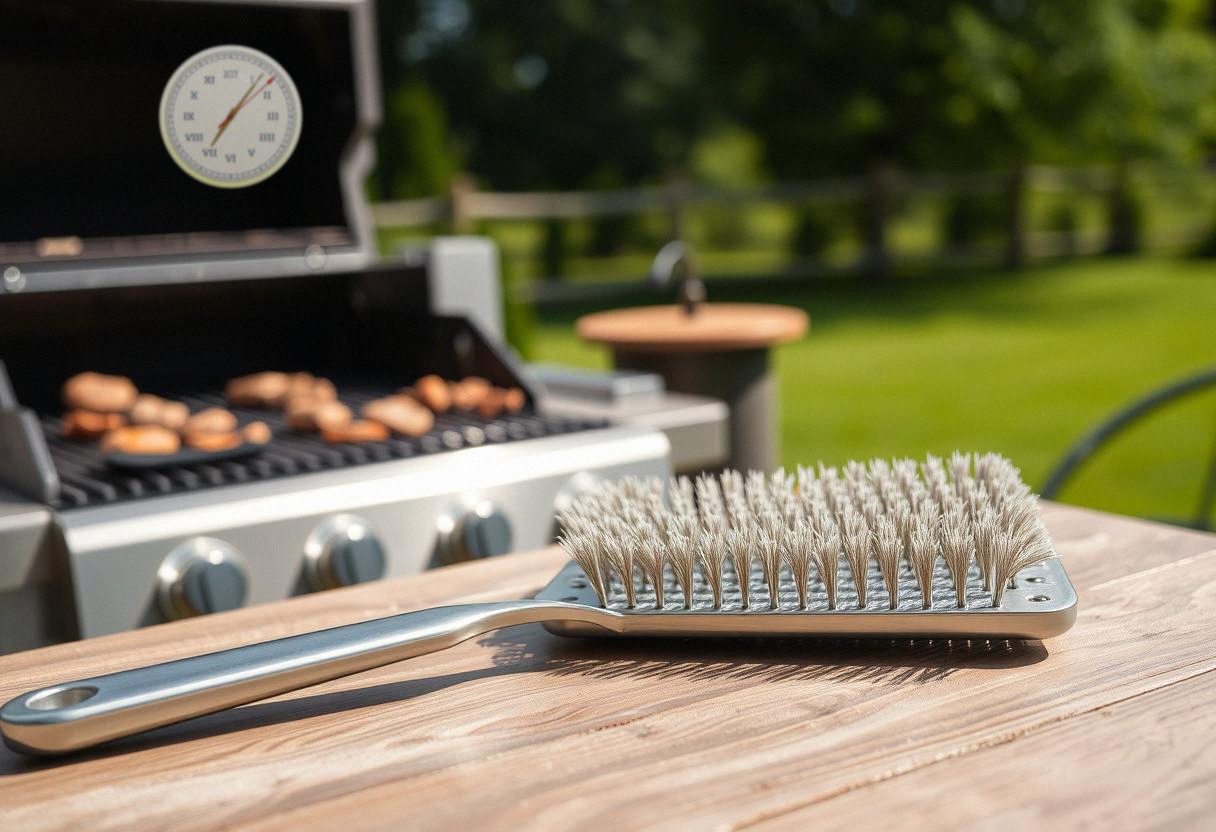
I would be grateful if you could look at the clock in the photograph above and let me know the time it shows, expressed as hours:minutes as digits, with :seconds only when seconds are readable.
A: 7:06:08
